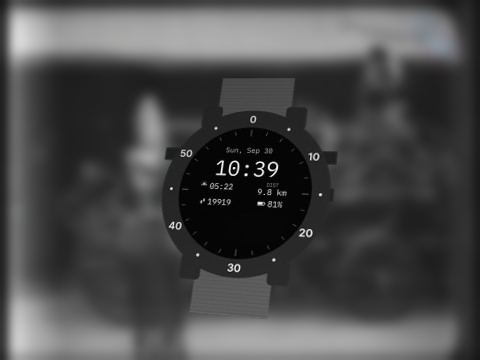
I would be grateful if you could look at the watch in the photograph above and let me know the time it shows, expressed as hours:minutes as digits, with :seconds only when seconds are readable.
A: 10:39
